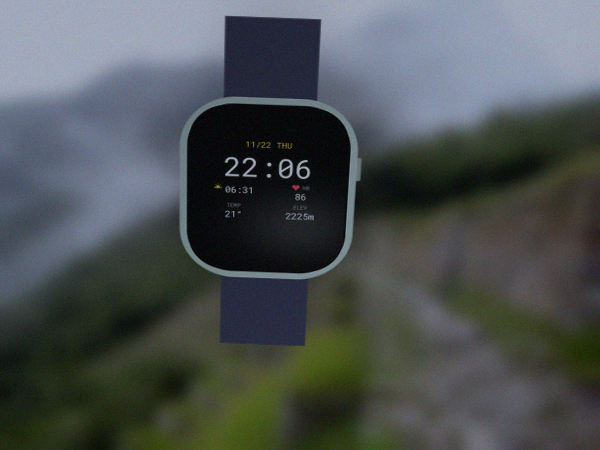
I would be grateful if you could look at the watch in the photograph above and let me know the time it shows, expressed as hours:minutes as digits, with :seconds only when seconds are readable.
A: 22:06
